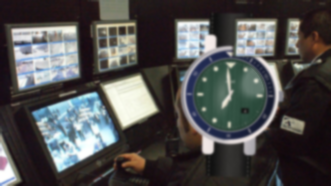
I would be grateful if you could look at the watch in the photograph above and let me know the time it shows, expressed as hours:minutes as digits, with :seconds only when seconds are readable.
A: 6:59
